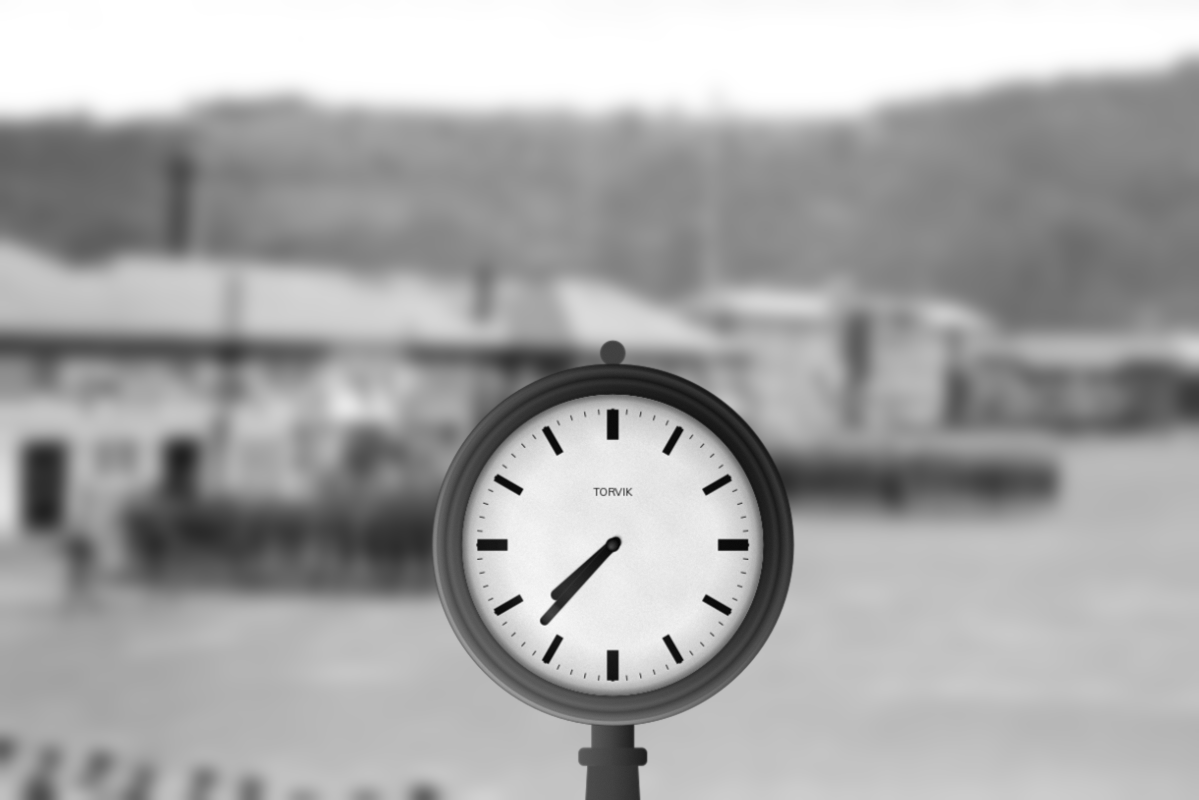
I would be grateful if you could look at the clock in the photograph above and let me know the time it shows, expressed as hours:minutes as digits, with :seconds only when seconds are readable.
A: 7:37
